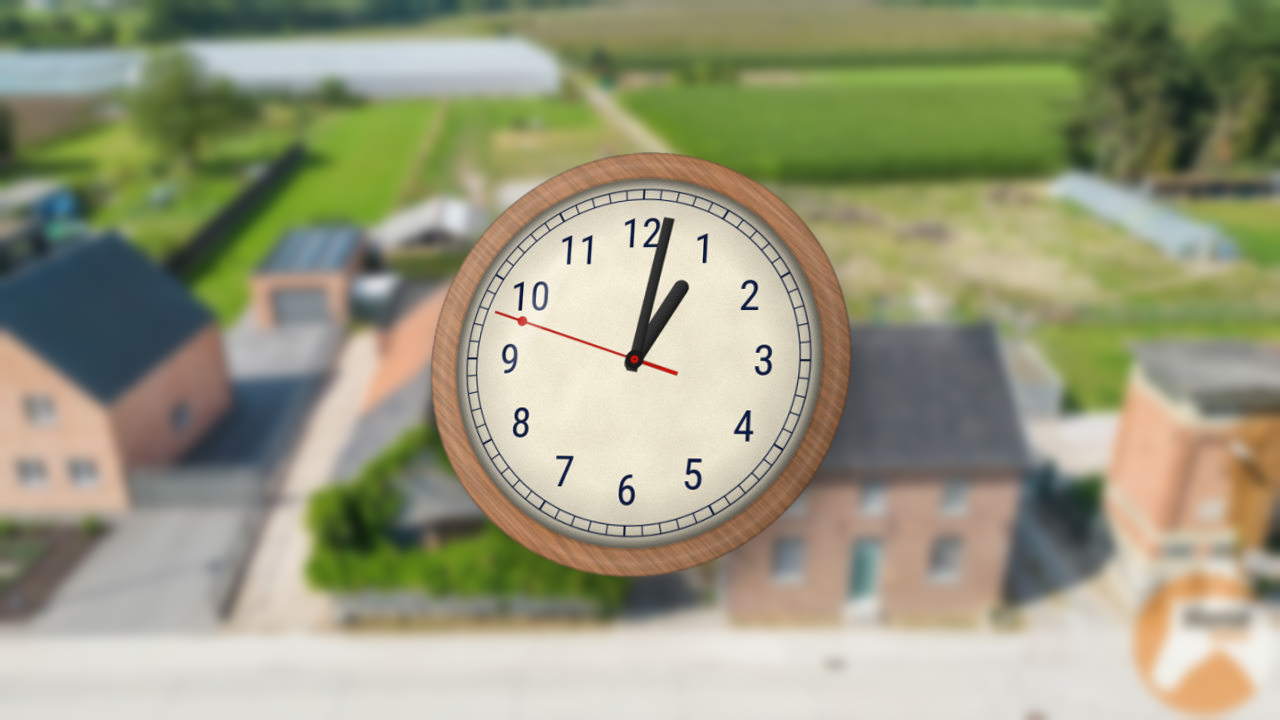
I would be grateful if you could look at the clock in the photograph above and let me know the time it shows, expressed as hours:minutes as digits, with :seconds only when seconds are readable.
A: 1:01:48
